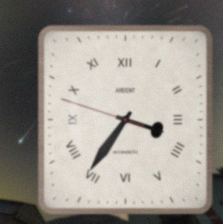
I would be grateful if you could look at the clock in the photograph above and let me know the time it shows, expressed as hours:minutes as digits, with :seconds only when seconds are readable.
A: 3:35:48
